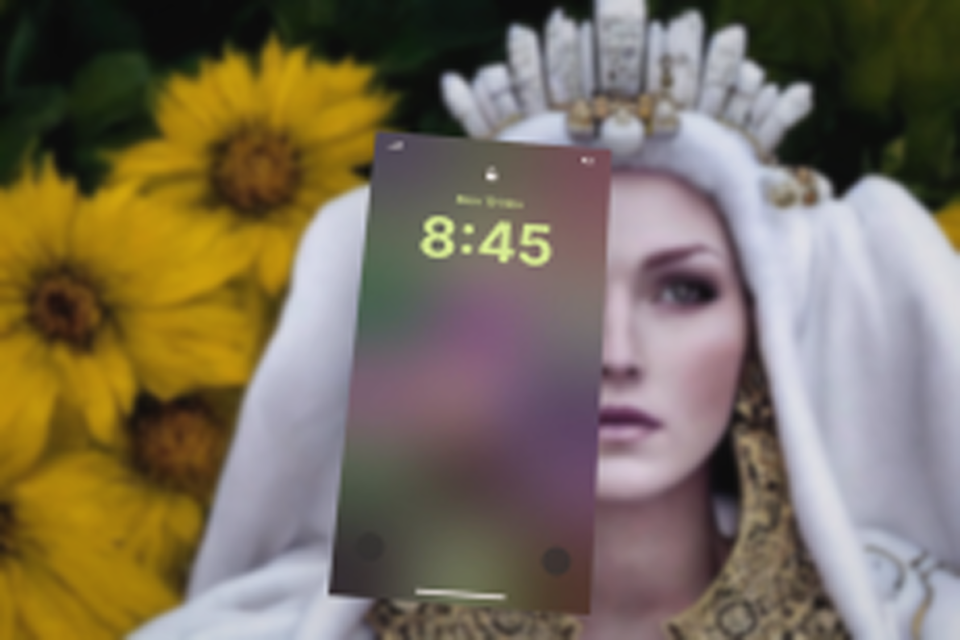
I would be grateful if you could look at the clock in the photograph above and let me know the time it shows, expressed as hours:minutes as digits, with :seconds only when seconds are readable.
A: 8:45
